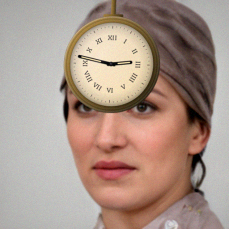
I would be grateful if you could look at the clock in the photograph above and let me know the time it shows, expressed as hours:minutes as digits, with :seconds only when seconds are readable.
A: 2:47
